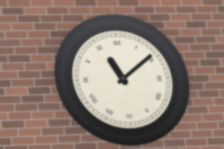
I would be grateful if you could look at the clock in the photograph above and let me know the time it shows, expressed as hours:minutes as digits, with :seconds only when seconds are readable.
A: 11:09
